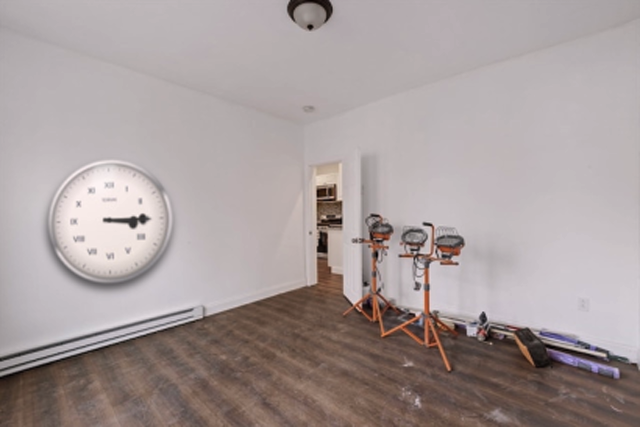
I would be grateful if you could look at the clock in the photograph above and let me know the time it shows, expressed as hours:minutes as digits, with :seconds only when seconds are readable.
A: 3:15
